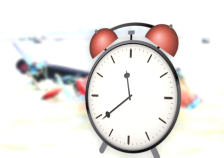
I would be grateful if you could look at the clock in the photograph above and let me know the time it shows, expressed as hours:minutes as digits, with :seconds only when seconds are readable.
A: 11:39
